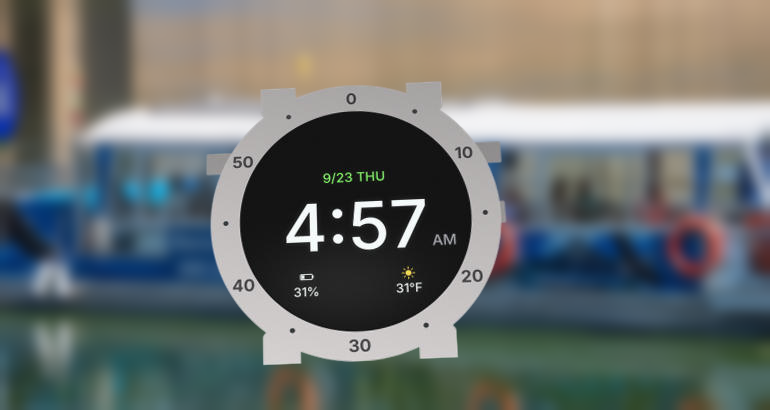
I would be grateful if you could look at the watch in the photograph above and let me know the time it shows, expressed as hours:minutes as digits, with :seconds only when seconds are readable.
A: 4:57
